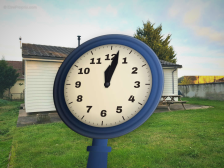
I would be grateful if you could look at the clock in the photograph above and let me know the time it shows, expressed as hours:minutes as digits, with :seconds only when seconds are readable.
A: 12:02
